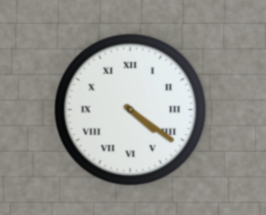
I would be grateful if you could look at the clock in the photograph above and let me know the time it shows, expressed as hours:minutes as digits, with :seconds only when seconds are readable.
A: 4:21
